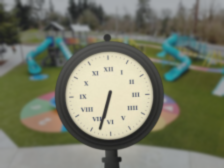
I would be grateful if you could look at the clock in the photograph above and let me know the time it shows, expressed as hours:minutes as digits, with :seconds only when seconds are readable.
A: 6:33
